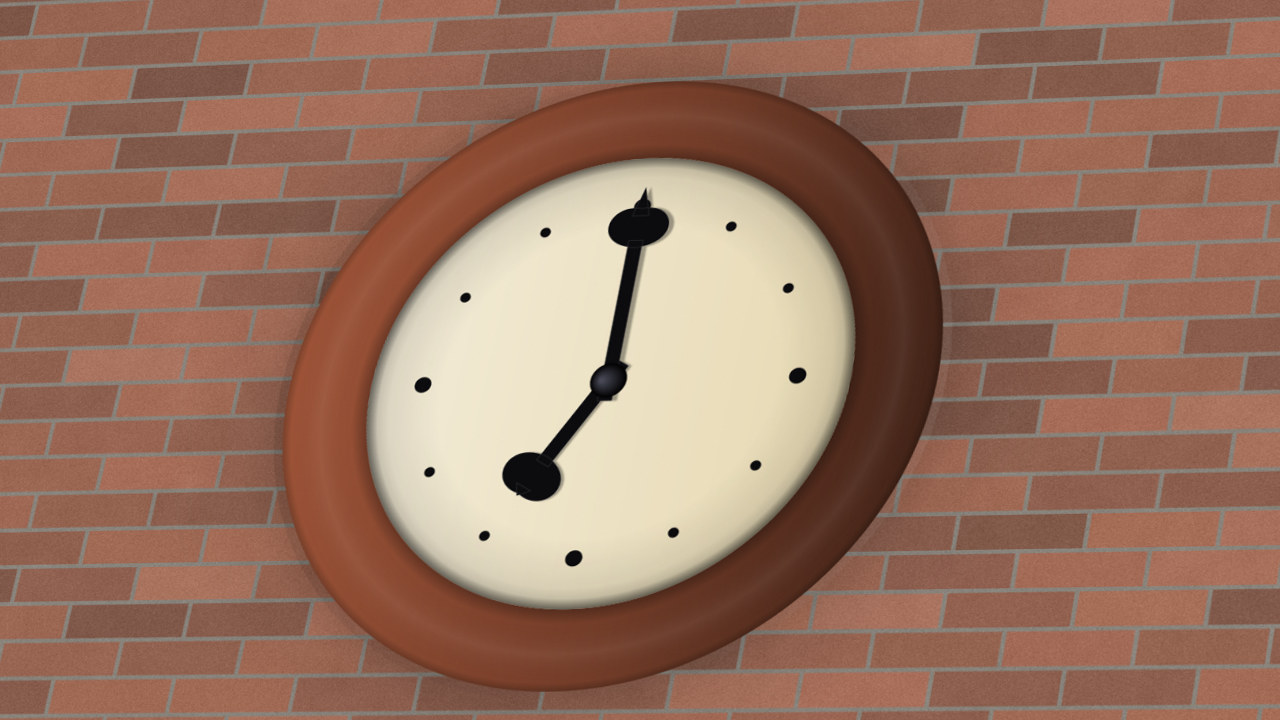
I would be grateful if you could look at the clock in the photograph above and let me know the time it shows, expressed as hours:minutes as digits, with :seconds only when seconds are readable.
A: 7:00
